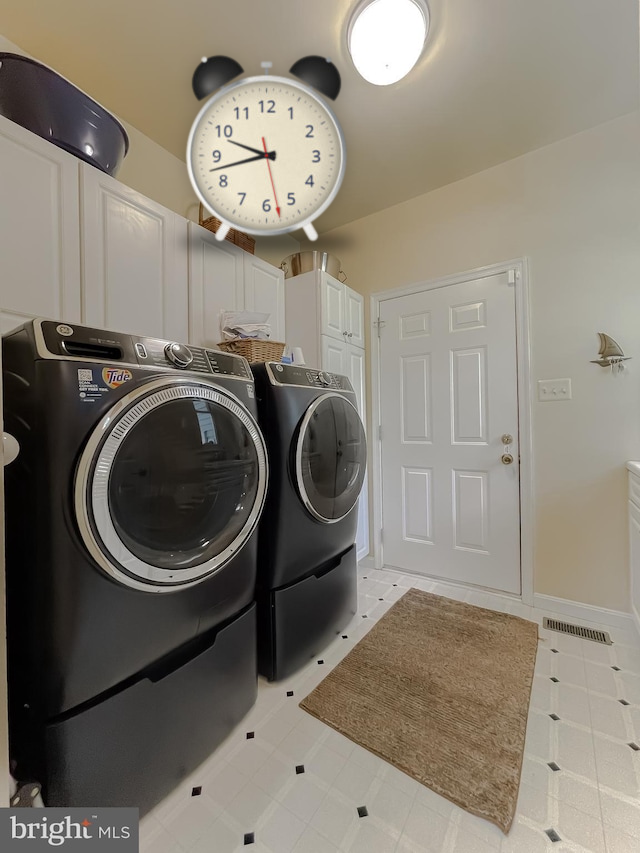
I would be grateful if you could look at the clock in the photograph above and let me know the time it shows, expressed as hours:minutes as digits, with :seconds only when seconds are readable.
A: 9:42:28
